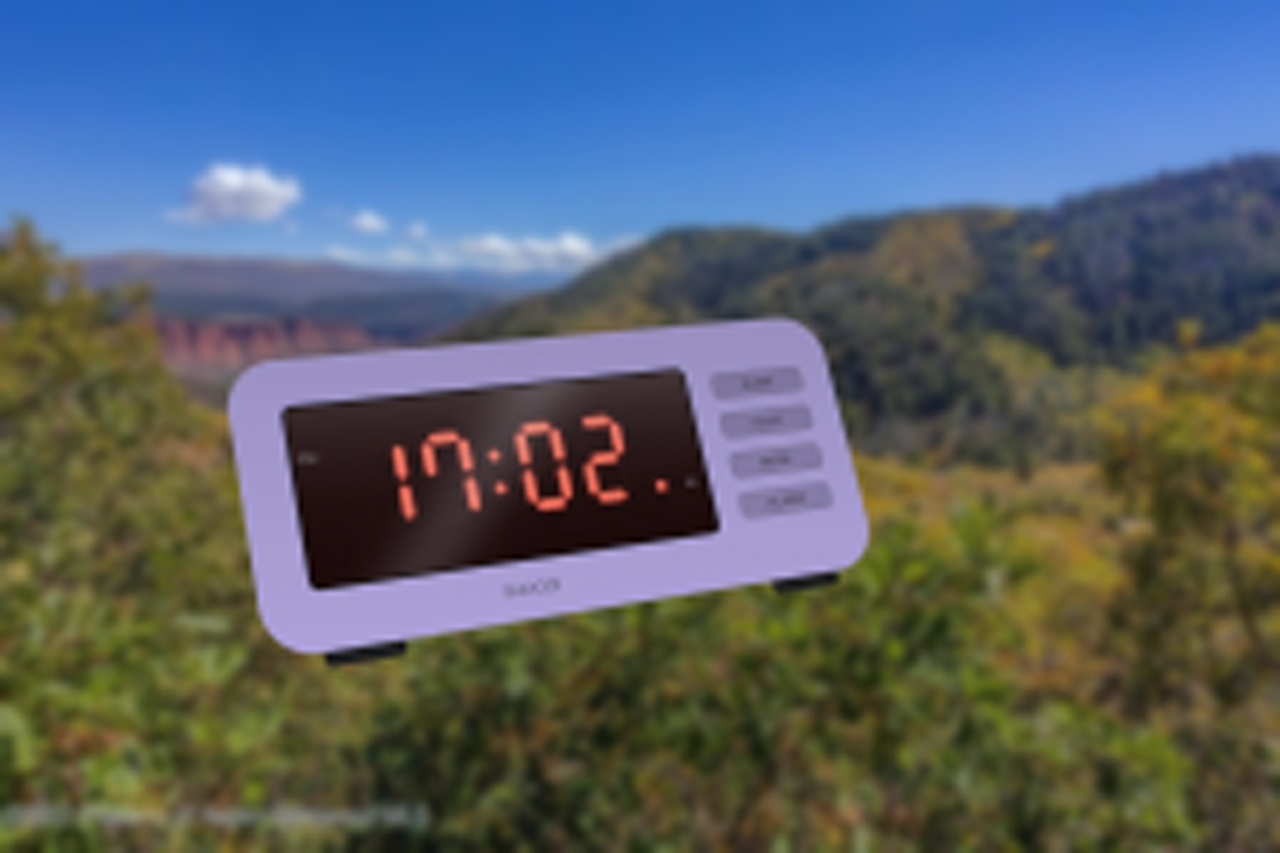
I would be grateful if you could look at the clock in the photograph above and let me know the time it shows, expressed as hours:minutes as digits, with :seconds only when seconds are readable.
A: 17:02
